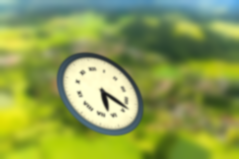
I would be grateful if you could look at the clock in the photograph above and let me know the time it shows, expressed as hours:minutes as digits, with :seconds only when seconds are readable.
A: 6:23
